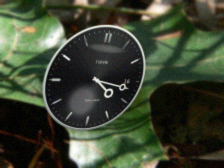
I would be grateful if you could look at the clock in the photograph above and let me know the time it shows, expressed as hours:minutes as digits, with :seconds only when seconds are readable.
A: 4:17
